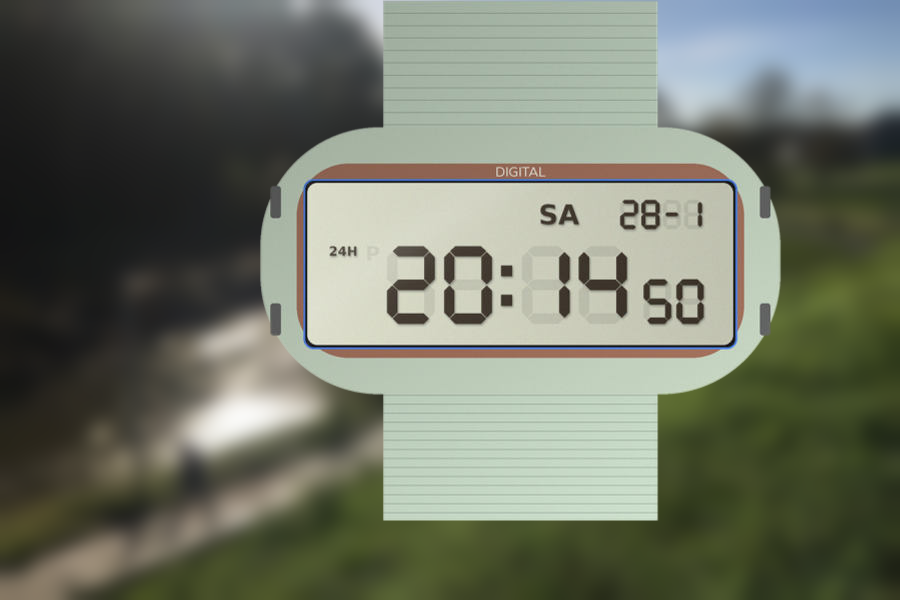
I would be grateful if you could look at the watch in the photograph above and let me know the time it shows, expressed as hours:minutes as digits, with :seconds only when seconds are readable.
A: 20:14:50
